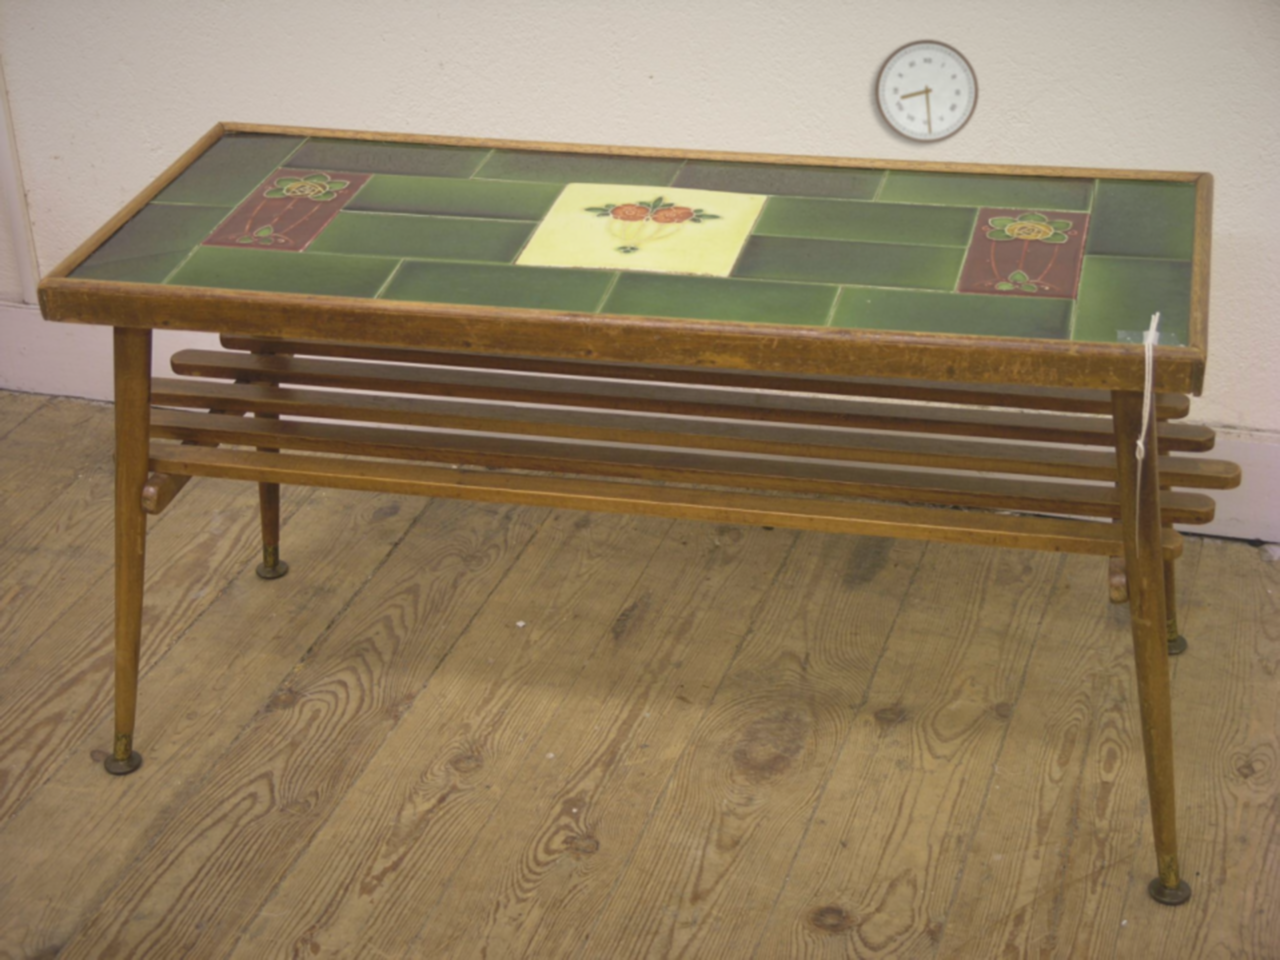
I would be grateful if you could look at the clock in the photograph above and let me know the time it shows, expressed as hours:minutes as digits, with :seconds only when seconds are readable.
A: 8:29
